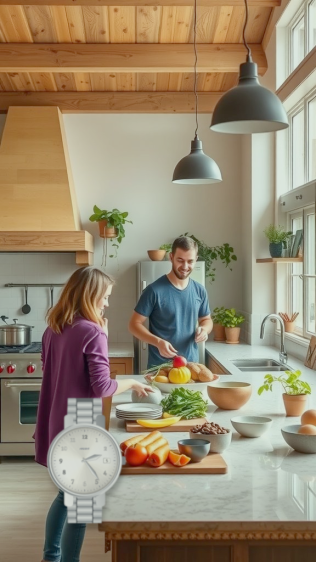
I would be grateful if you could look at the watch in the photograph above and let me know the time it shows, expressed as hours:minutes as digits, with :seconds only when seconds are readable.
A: 2:24
